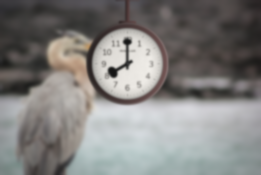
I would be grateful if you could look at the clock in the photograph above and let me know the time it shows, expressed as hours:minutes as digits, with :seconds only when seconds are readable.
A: 8:00
